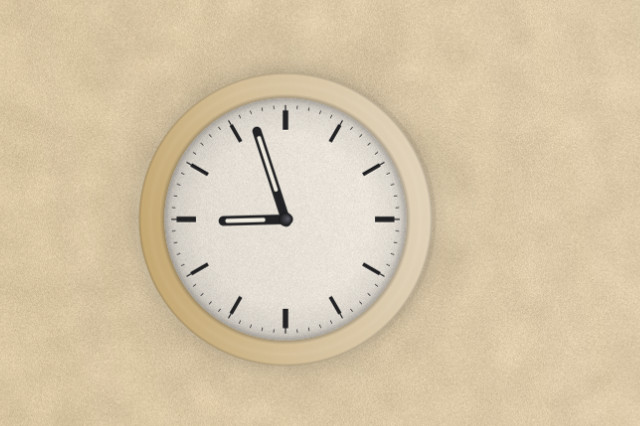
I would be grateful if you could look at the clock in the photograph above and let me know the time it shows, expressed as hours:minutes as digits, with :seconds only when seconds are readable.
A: 8:57
